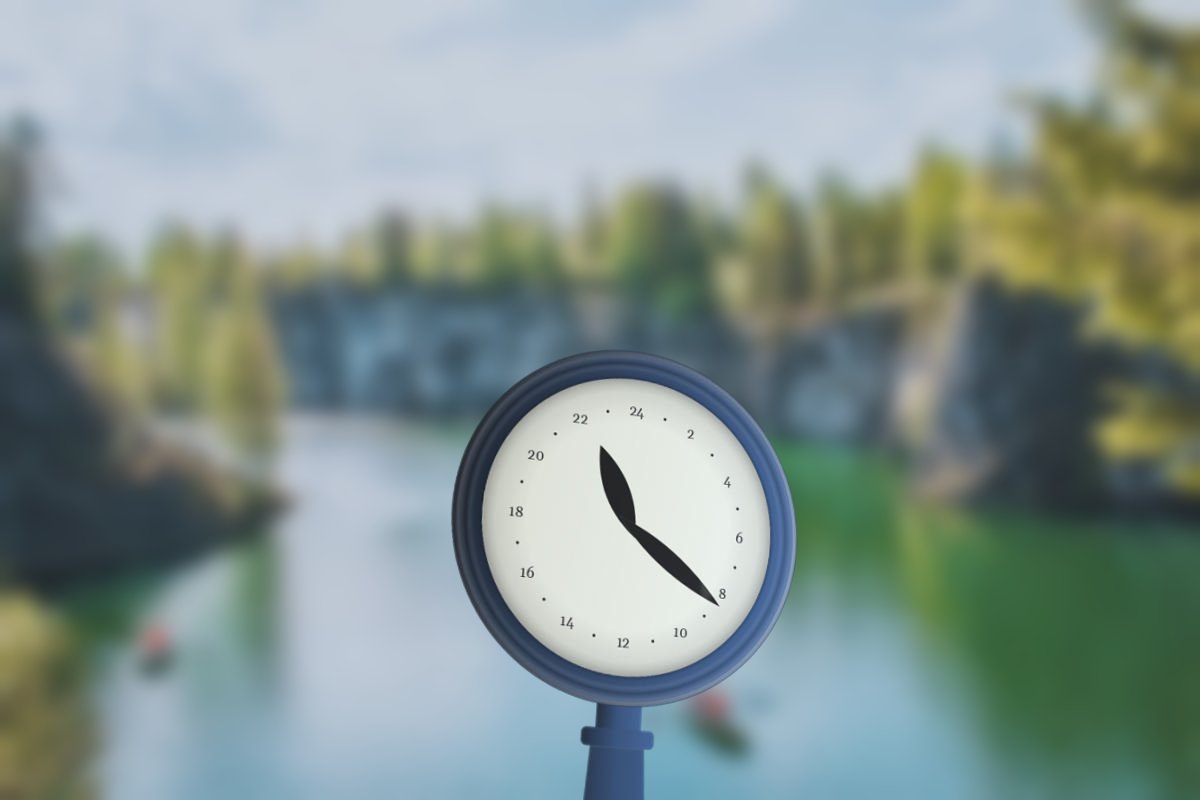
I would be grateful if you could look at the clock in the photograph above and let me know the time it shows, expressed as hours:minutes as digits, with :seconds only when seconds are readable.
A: 22:21
